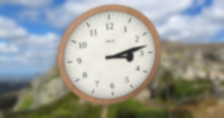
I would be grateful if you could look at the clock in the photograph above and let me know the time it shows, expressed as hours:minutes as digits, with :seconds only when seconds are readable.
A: 3:13
